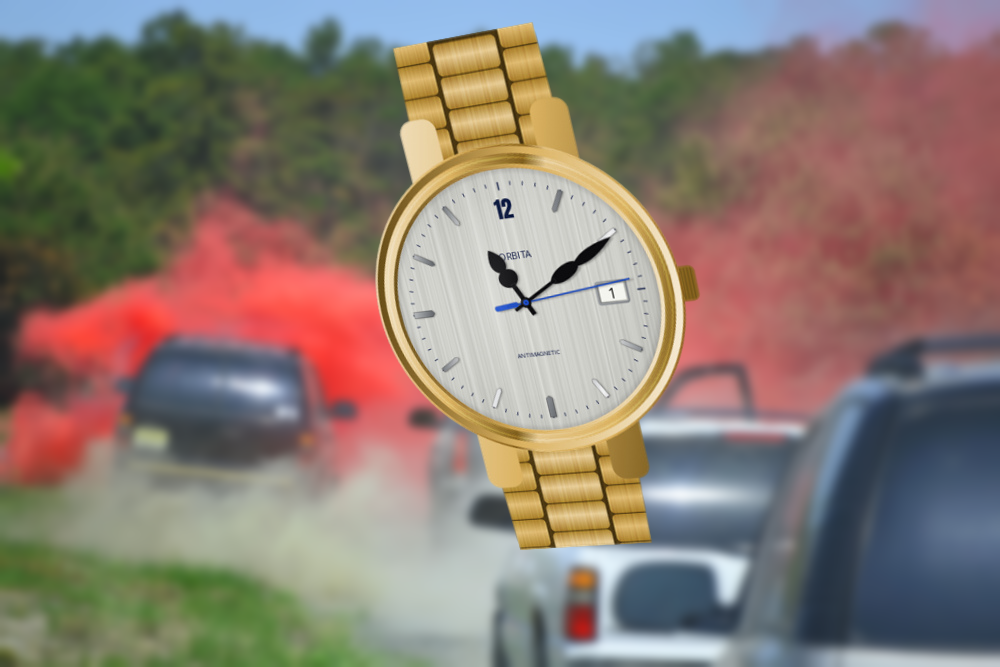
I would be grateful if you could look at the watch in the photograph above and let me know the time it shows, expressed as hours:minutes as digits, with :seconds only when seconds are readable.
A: 11:10:14
